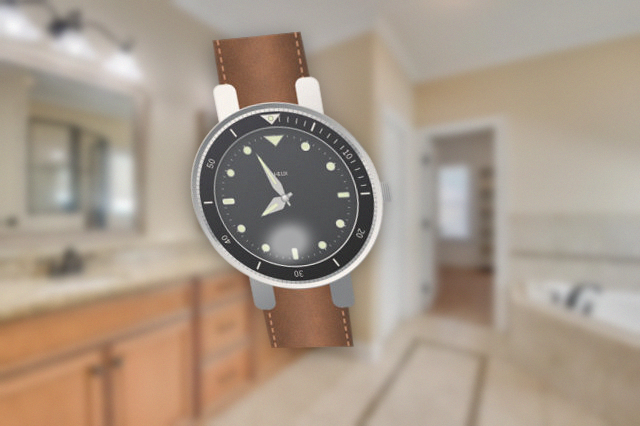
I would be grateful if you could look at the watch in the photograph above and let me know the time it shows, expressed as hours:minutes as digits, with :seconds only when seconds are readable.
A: 7:56
